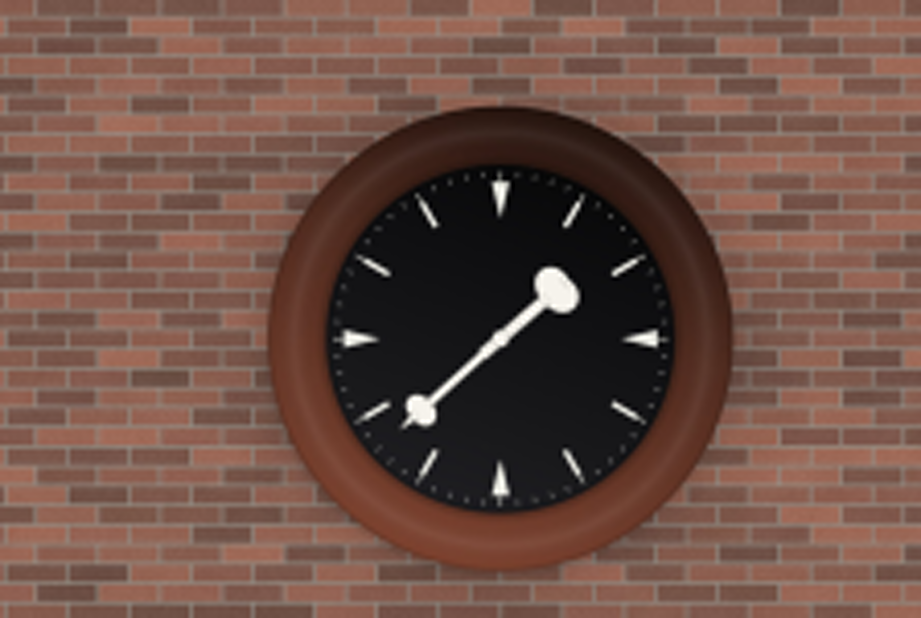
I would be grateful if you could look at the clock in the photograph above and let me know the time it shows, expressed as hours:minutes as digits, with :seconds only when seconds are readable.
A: 1:38
